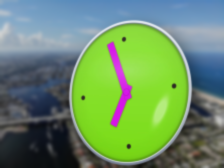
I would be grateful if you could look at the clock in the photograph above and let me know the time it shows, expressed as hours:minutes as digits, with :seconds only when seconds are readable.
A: 6:57
